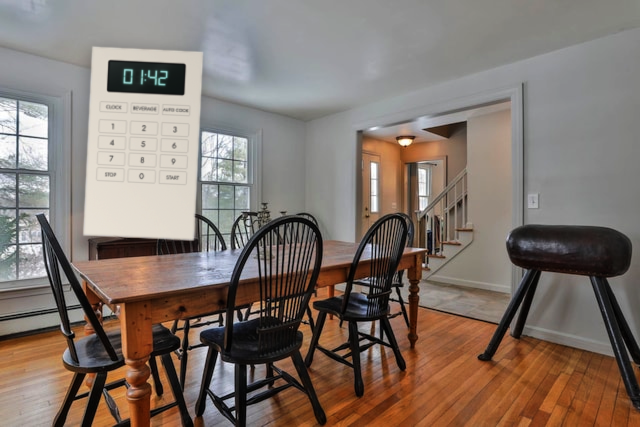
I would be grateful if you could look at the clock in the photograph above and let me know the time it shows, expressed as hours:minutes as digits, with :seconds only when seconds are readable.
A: 1:42
